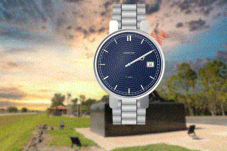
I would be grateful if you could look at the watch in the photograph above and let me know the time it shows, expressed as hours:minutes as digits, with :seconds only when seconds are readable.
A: 2:10
